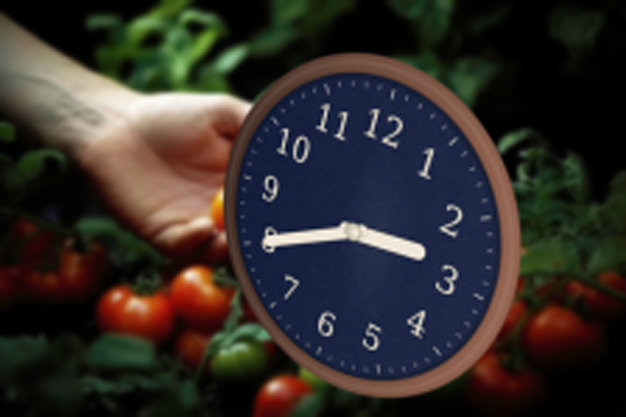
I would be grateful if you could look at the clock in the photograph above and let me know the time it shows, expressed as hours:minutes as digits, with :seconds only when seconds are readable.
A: 2:40
